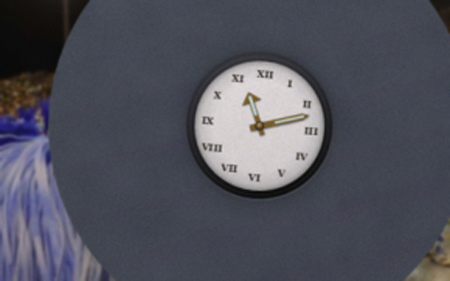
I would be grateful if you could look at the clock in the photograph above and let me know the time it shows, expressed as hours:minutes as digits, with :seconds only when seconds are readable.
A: 11:12
